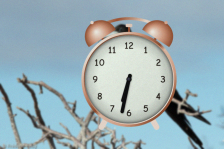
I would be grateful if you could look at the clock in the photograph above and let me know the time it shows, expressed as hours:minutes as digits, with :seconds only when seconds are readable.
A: 6:32
